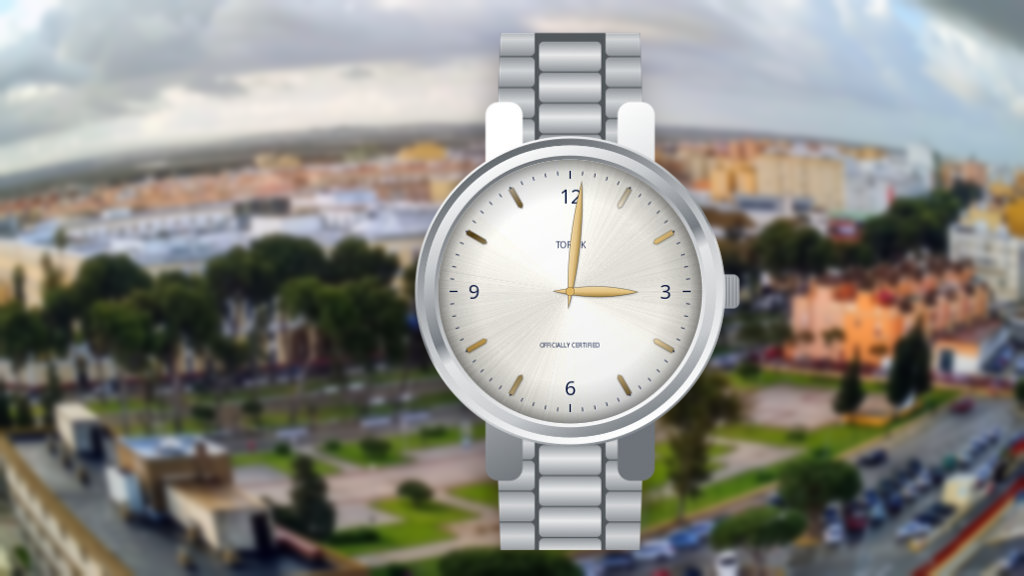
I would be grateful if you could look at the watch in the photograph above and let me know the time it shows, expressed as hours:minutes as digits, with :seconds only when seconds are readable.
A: 3:01
